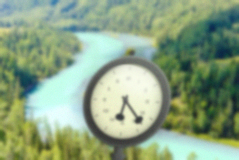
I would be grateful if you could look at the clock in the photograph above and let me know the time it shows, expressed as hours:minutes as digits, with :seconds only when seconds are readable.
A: 6:23
